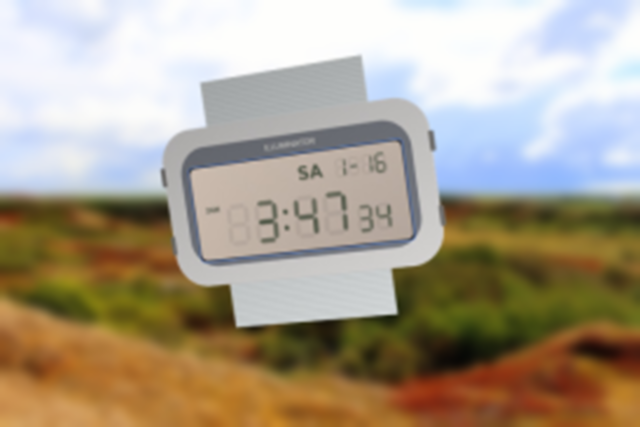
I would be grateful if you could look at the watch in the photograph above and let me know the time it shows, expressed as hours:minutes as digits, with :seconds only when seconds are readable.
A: 3:47:34
